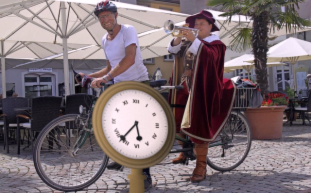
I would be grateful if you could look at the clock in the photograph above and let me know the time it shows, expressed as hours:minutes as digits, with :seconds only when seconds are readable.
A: 5:37
